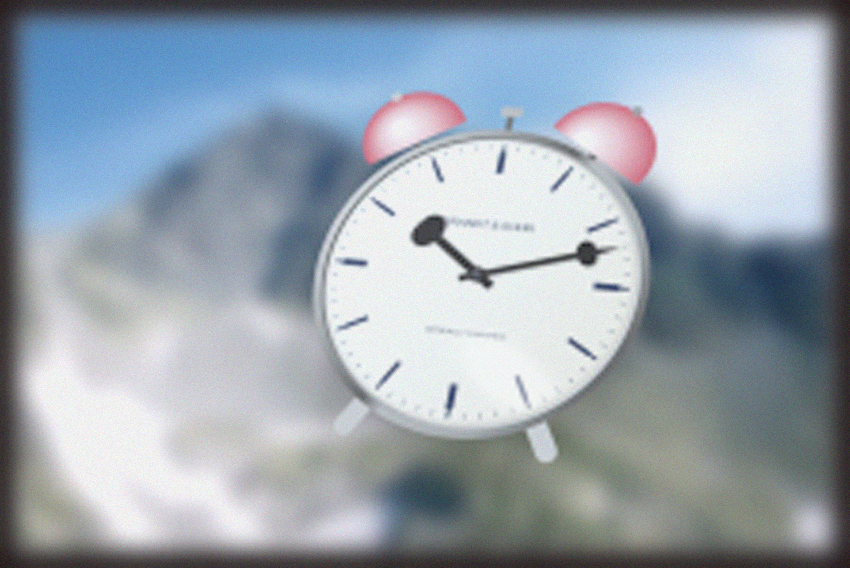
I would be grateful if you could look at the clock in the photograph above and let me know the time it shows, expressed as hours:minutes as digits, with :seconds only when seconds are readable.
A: 10:12
